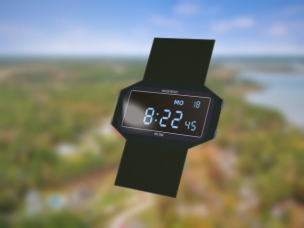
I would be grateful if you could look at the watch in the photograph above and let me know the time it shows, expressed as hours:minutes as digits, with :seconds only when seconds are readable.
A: 8:22
